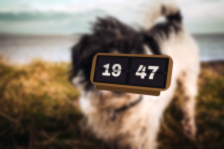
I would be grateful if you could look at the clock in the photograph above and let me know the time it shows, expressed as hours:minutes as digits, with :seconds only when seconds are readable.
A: 19:47
